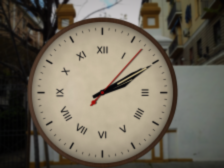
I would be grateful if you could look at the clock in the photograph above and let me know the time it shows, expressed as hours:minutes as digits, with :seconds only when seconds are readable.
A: 2:10:07
